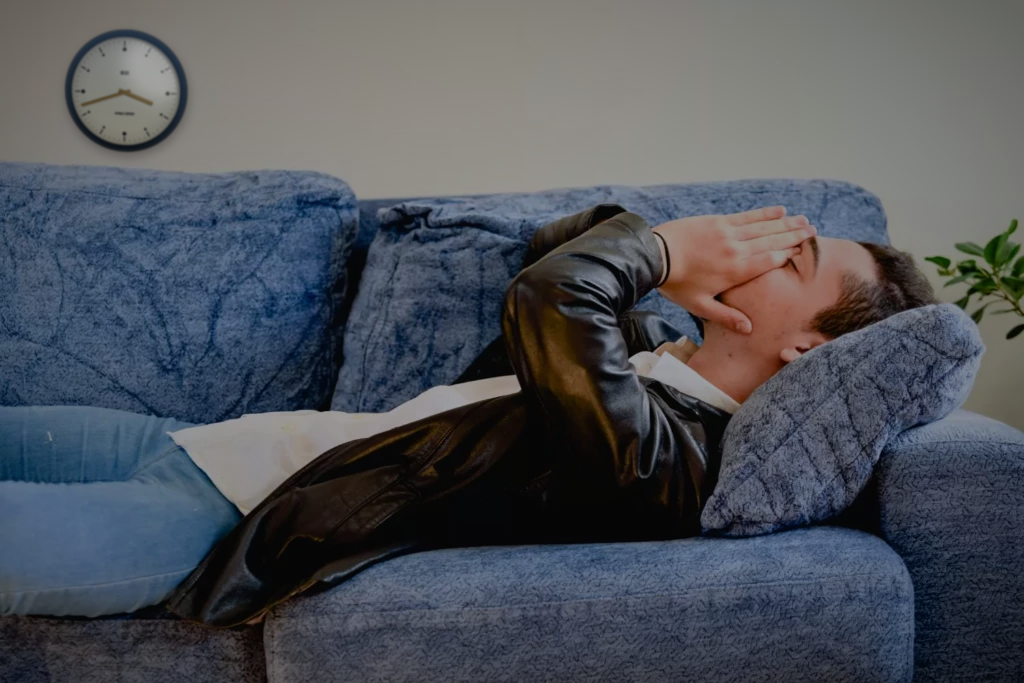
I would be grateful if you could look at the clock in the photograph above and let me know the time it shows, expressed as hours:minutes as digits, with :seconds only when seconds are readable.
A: 3:42
